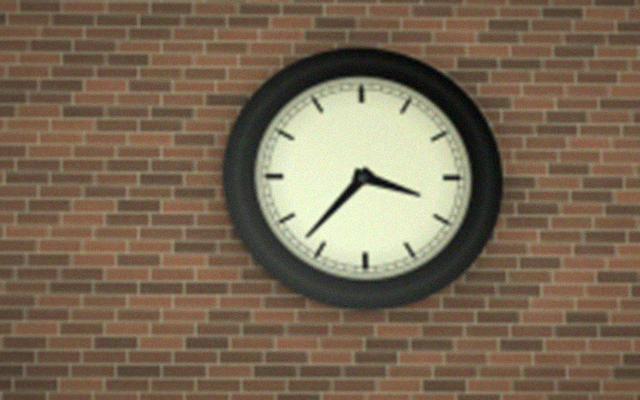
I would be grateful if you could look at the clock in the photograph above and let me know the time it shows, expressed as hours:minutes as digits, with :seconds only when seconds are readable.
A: 3:37
